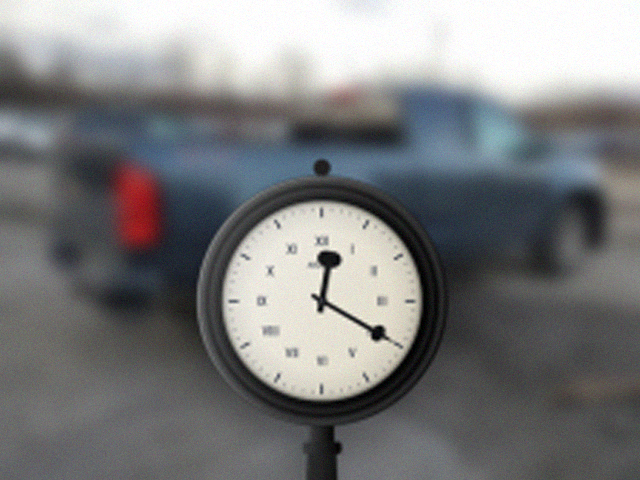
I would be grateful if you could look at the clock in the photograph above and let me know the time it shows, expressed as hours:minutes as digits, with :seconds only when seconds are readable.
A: 12:20
